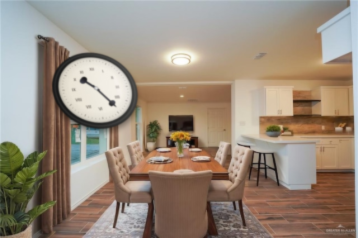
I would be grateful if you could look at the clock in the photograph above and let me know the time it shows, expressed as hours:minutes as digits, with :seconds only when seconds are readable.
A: 10:24
